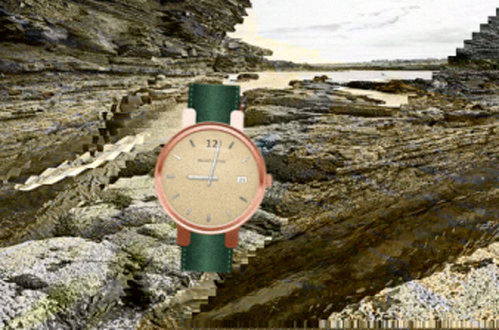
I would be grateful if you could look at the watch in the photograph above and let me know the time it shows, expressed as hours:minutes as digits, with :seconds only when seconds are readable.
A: 9:02
